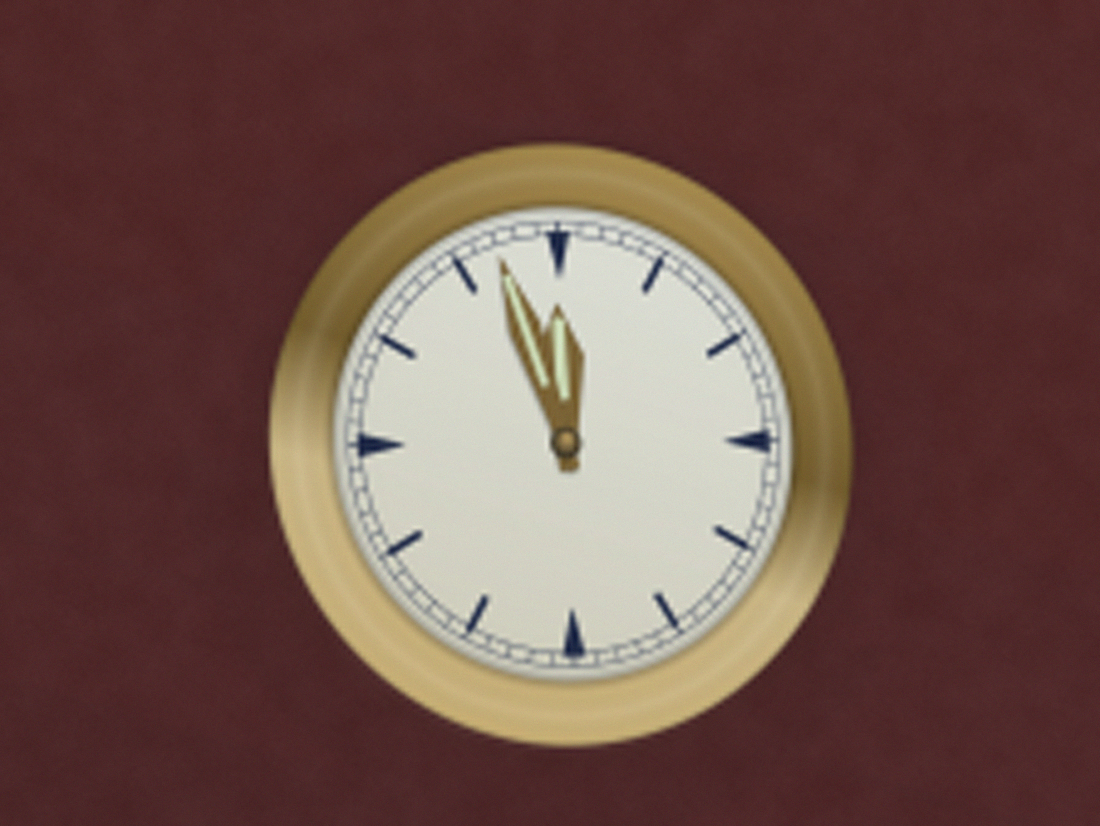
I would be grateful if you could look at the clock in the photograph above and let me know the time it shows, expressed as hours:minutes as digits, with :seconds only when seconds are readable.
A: 11:57
